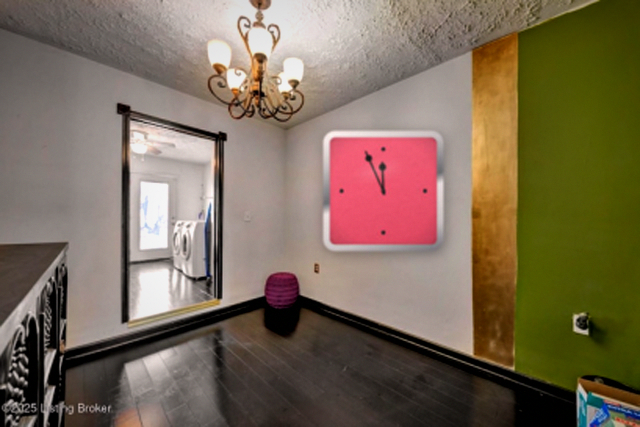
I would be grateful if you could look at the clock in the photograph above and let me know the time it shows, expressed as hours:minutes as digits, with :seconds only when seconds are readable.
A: 11:56
